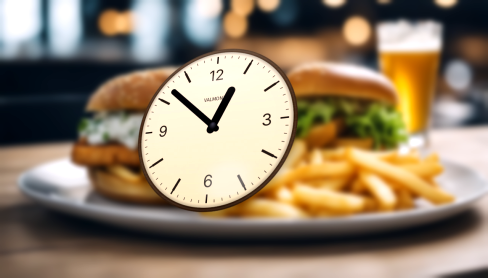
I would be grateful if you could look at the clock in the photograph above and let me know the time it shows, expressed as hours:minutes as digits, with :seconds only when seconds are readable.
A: 12:52
